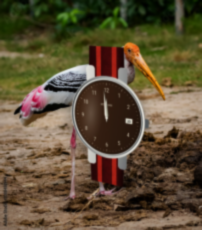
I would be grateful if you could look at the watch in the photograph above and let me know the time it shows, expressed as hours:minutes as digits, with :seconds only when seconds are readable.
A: 11:59
